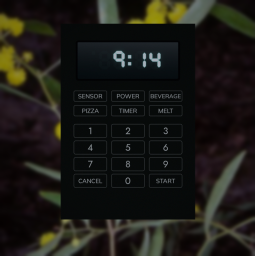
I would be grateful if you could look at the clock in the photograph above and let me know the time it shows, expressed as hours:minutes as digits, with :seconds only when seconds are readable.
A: 9:14
